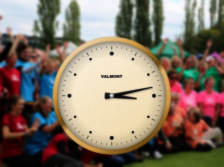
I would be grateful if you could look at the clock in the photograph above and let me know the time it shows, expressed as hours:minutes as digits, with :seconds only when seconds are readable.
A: 3:13
